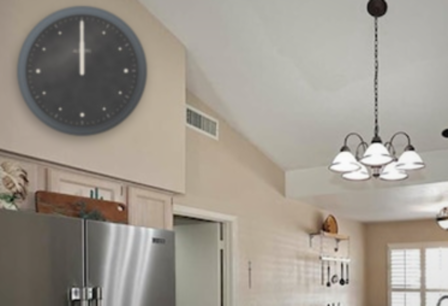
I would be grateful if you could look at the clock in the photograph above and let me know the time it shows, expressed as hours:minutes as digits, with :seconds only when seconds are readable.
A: 12:00
